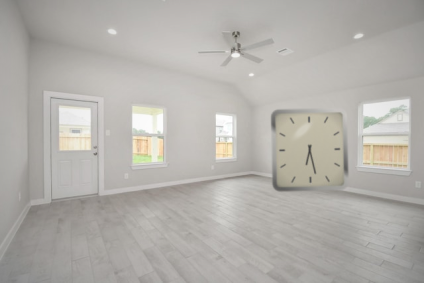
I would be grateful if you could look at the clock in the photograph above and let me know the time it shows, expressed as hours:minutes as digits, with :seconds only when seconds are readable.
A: 6:28
